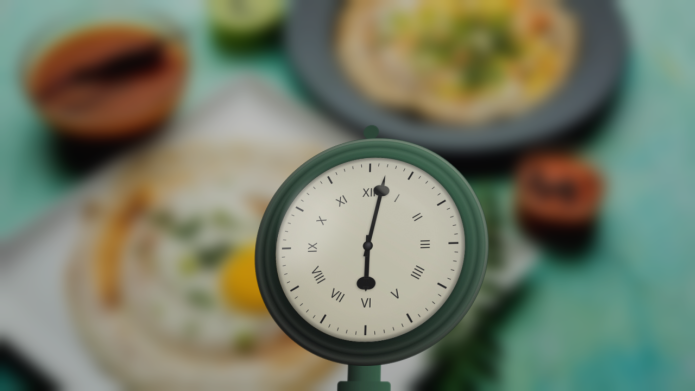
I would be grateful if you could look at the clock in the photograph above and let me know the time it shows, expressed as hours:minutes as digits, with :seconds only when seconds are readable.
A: 6:02
